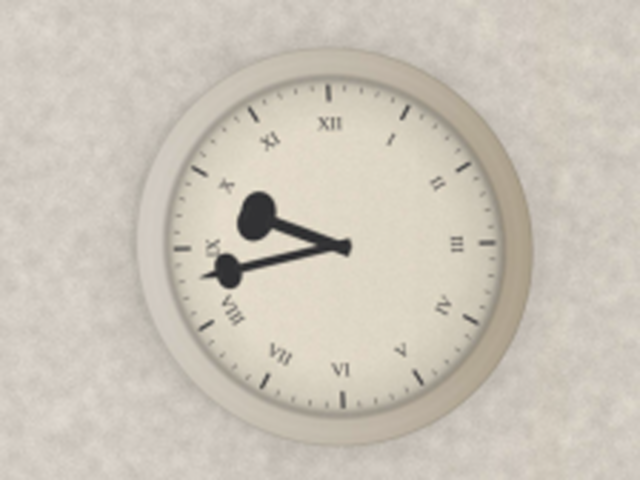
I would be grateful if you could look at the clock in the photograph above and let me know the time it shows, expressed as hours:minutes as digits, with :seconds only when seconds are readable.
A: 9:43
